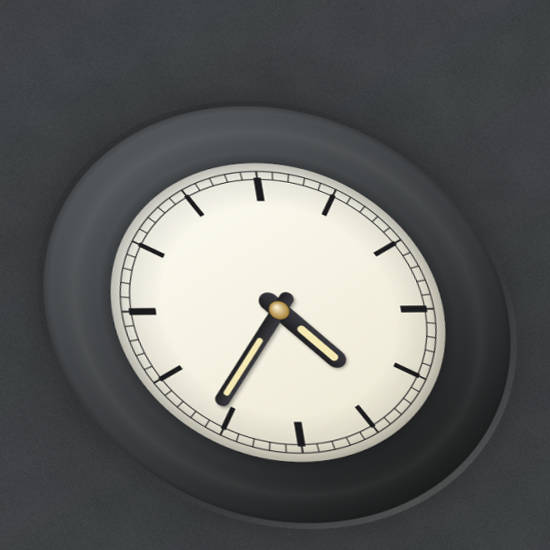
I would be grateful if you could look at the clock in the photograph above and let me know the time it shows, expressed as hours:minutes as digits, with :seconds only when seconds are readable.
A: 4:36
